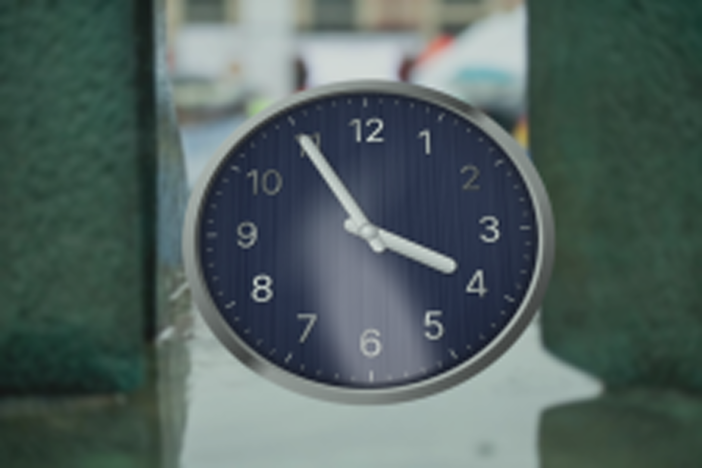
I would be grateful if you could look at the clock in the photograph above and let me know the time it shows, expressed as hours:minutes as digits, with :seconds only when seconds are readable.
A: 3:55
